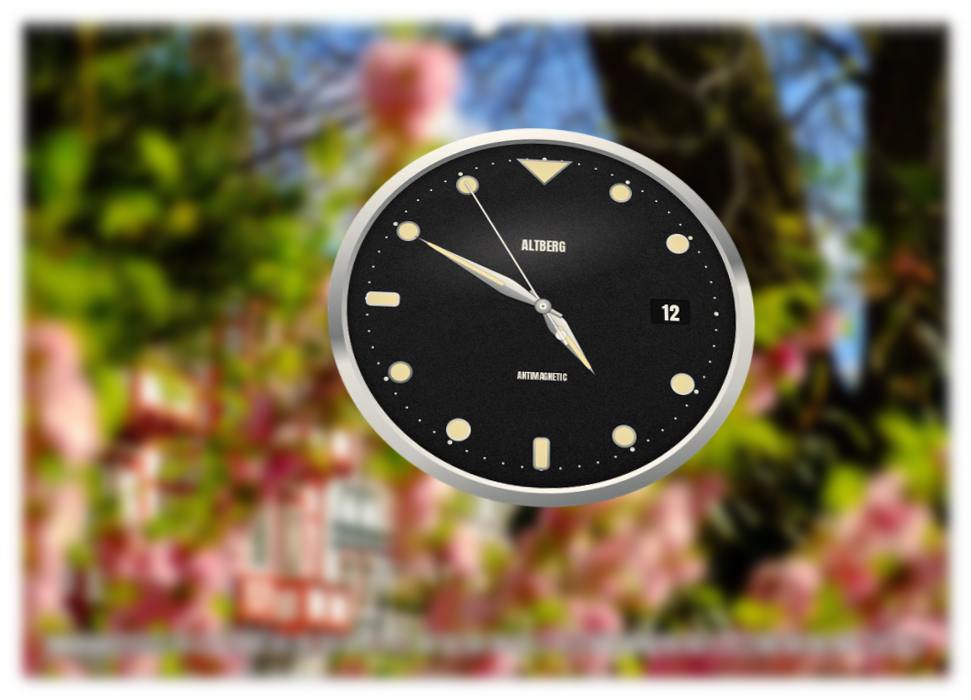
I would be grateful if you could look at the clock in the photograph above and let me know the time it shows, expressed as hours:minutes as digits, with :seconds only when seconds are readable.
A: 4:49:55
